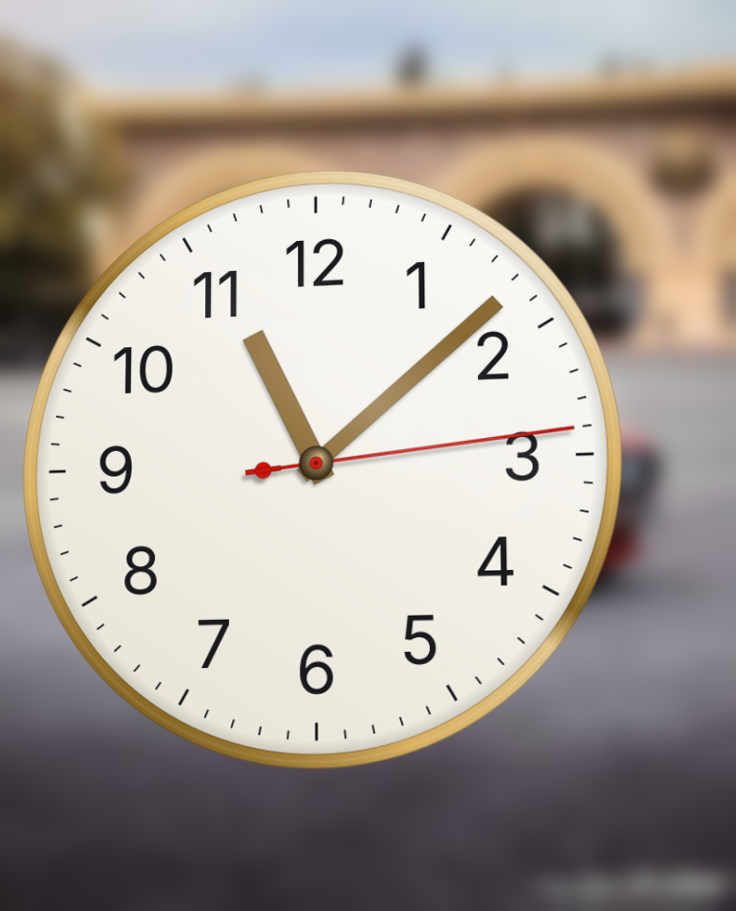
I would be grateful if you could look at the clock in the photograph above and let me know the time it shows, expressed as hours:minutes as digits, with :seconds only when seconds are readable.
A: 11:08:14
